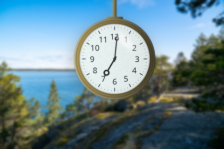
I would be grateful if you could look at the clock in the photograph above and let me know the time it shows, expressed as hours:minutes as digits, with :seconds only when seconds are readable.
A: 7:01
